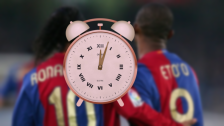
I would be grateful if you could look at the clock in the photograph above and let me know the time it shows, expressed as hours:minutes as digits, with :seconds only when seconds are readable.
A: 12:03
